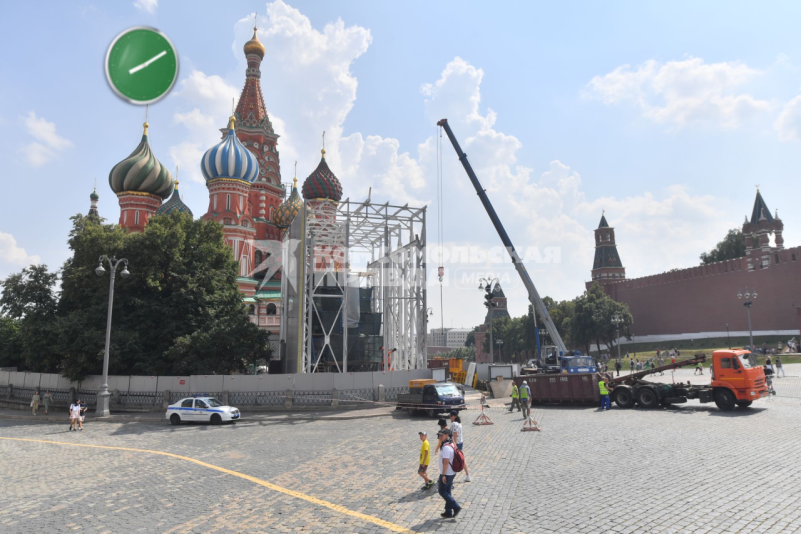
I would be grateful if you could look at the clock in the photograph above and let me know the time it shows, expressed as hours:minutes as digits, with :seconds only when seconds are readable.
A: 8:10
